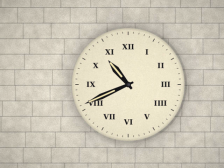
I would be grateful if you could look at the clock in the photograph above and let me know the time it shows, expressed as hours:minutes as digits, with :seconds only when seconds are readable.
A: 10:41
